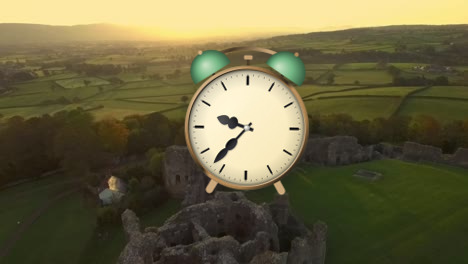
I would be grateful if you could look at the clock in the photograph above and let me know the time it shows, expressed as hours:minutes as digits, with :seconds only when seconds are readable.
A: 9:37
